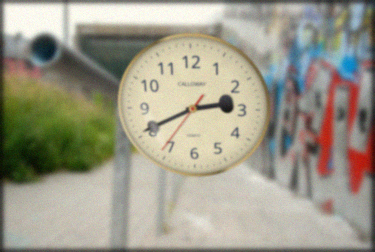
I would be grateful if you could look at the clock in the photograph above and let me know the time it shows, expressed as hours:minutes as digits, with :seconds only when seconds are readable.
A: 2:40:36
